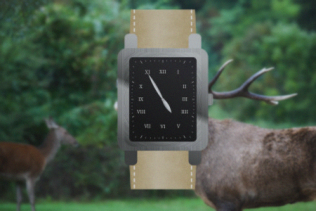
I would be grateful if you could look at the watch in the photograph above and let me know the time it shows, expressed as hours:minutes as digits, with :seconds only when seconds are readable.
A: 4:55
